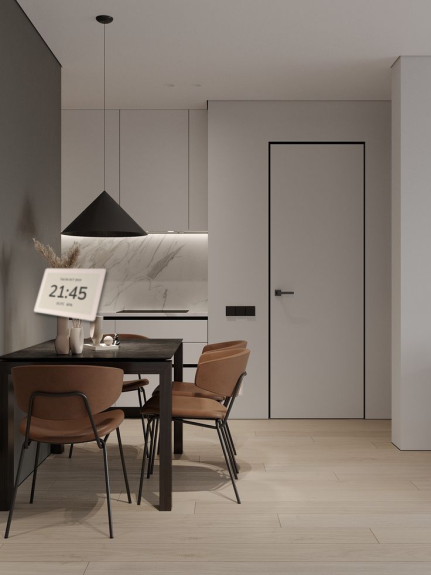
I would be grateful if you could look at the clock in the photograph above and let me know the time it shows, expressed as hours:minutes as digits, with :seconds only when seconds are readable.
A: 21:45
